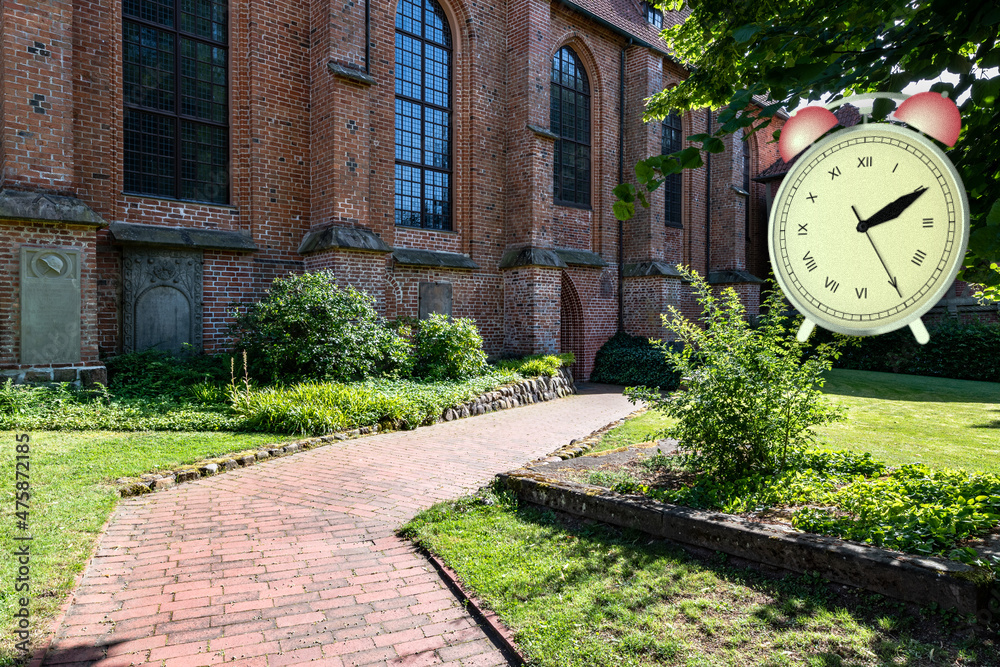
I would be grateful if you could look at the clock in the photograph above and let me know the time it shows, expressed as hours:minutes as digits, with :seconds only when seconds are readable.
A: 2:10:25
